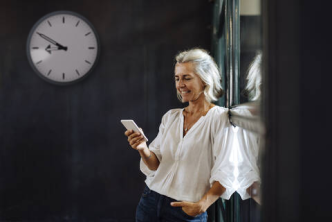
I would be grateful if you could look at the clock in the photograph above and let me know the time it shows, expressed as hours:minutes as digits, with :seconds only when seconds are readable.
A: 8:50
